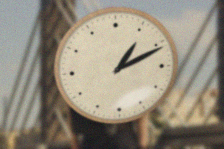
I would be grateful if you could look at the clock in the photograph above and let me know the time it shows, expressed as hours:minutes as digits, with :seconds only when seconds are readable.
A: 1:11
